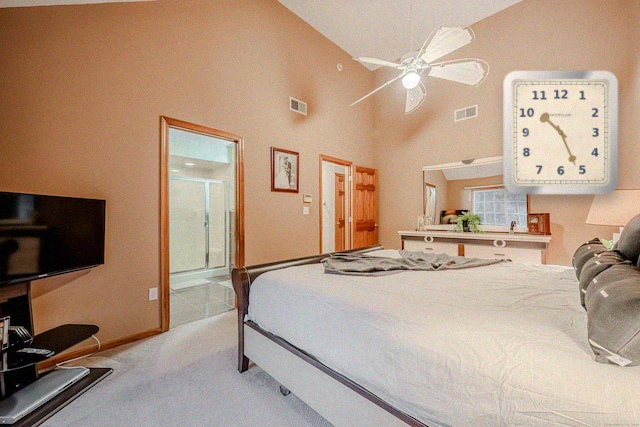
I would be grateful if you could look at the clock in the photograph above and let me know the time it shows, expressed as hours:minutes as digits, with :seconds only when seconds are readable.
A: 10:26
